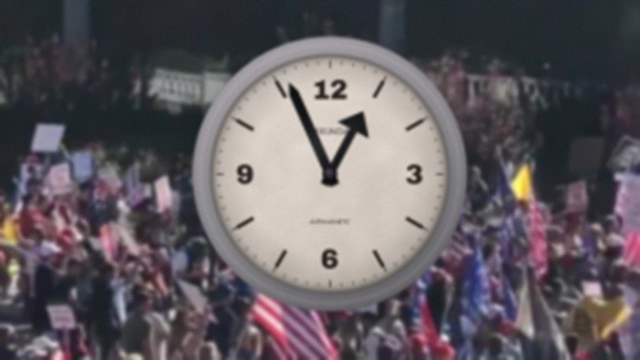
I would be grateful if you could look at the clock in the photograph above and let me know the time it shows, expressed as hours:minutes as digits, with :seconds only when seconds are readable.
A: 12:56
